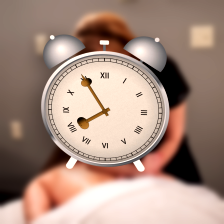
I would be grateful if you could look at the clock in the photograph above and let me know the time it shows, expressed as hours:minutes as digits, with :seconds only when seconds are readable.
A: 7:55
